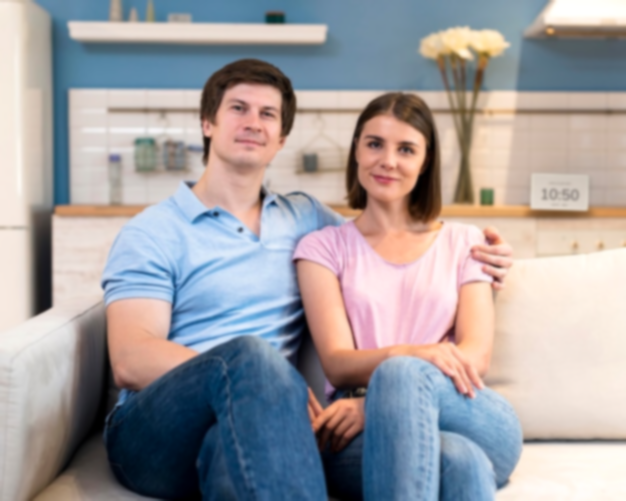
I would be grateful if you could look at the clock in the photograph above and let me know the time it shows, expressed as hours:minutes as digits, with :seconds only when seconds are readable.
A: 10:50
